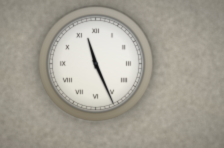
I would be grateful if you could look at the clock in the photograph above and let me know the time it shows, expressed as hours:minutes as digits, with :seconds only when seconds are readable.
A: 11:26
